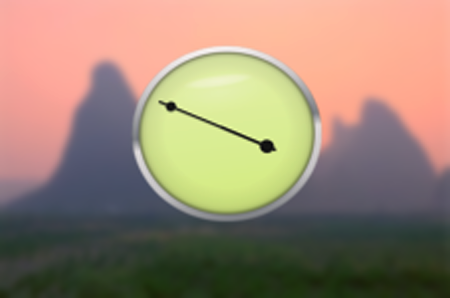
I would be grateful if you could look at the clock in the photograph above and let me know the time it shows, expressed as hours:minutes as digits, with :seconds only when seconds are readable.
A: 3:49
